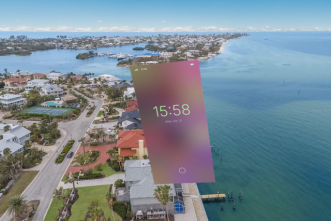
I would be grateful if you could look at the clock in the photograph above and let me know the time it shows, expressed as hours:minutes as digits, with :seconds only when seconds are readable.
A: 15:58
